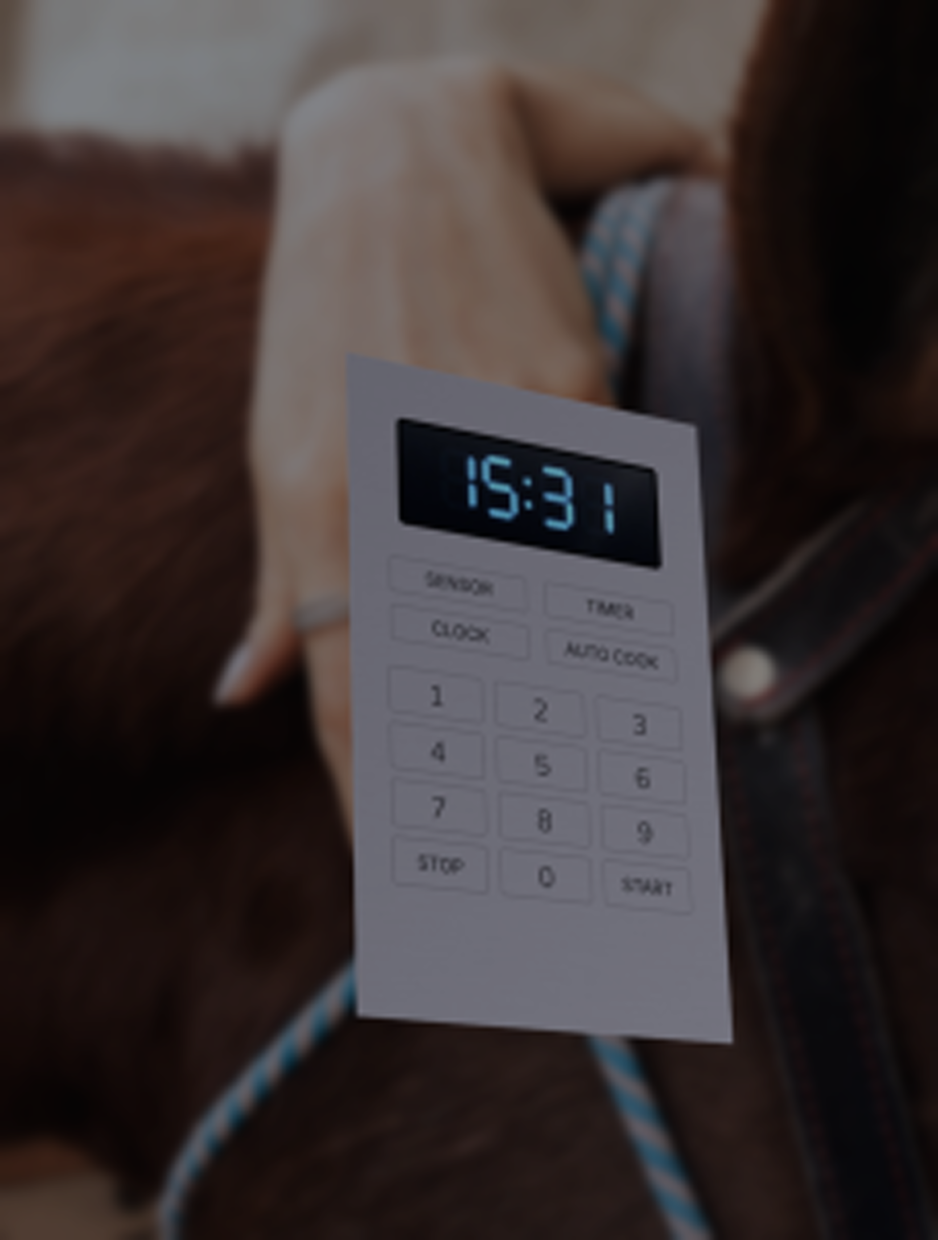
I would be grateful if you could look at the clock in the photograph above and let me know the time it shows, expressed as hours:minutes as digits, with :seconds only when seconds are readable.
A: 15:31
